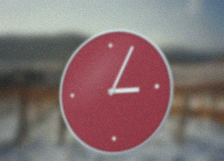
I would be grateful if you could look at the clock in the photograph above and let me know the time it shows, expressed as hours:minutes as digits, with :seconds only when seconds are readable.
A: 3:05
